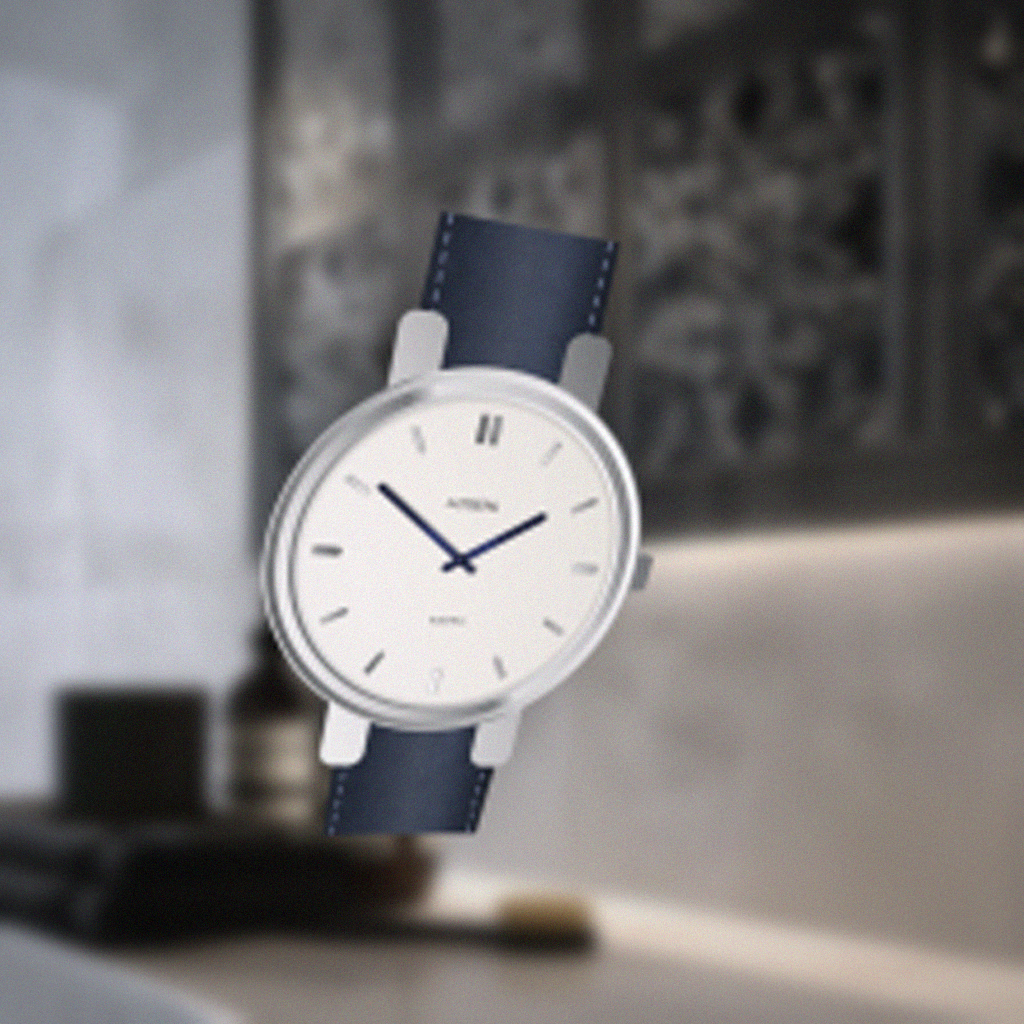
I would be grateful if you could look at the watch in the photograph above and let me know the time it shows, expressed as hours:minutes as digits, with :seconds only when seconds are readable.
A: 1:51
